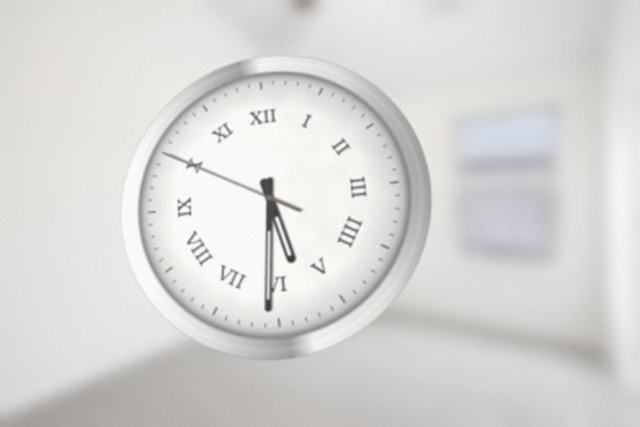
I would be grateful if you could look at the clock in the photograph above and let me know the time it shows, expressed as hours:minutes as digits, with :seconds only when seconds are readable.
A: 5:30:50
